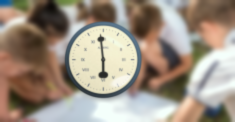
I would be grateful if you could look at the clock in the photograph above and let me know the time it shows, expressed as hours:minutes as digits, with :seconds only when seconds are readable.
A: 5:59
